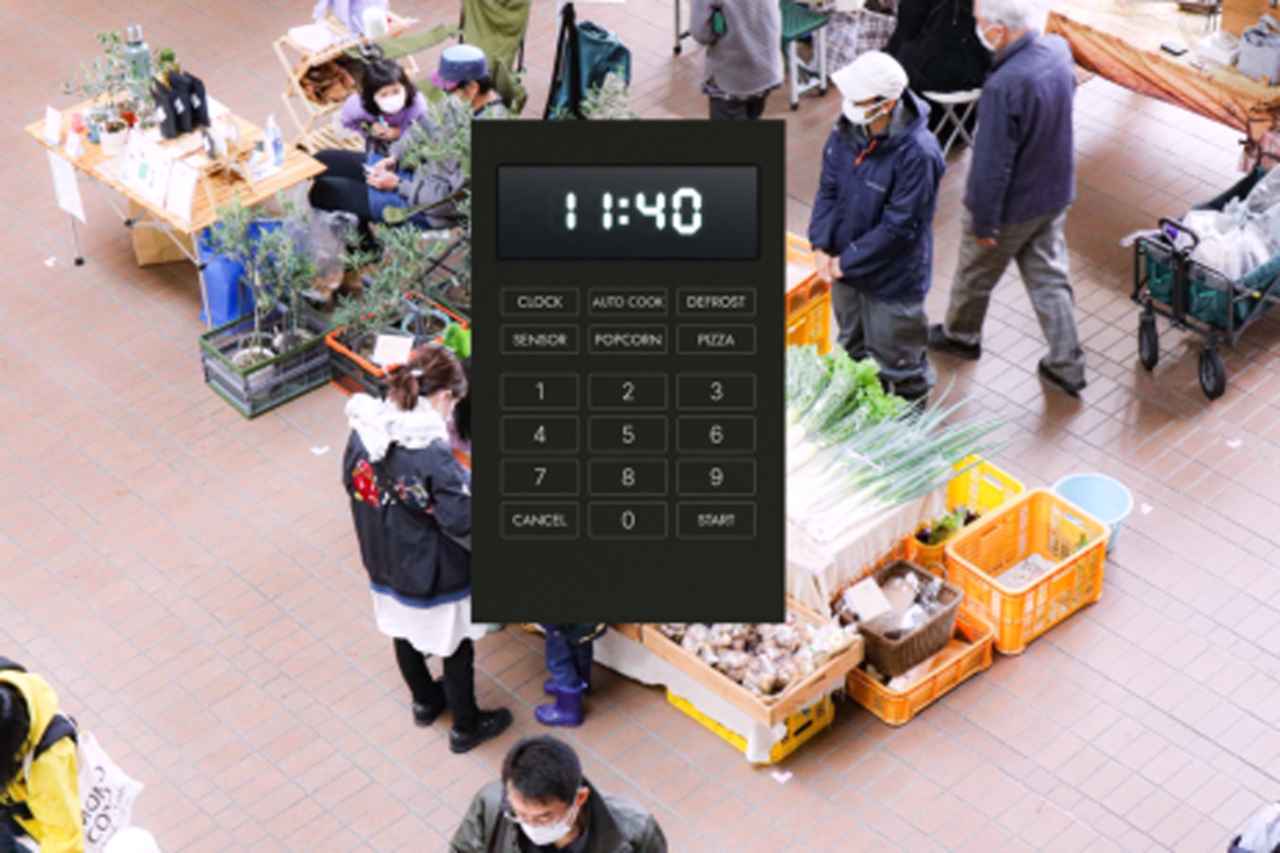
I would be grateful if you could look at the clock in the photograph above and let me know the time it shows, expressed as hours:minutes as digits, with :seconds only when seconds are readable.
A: 11:40
